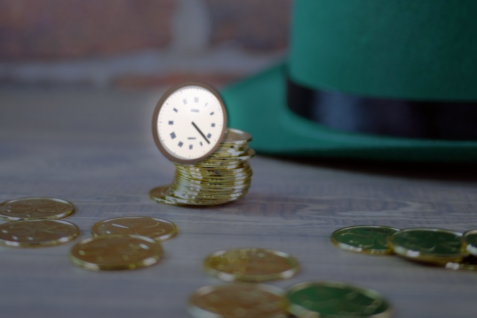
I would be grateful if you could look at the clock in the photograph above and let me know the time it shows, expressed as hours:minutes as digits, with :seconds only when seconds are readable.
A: 4:22
